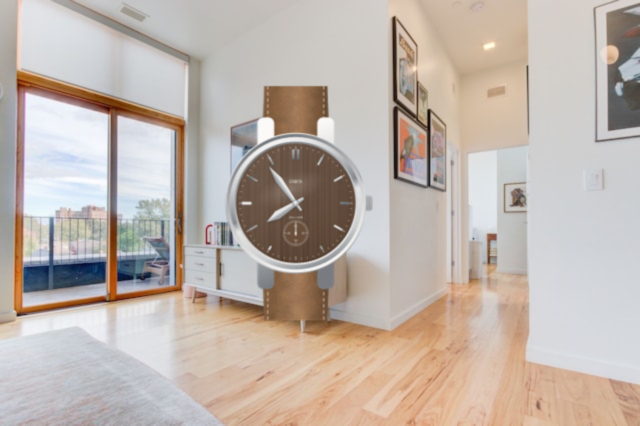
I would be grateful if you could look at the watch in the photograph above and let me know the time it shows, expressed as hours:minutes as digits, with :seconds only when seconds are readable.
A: 7:54
